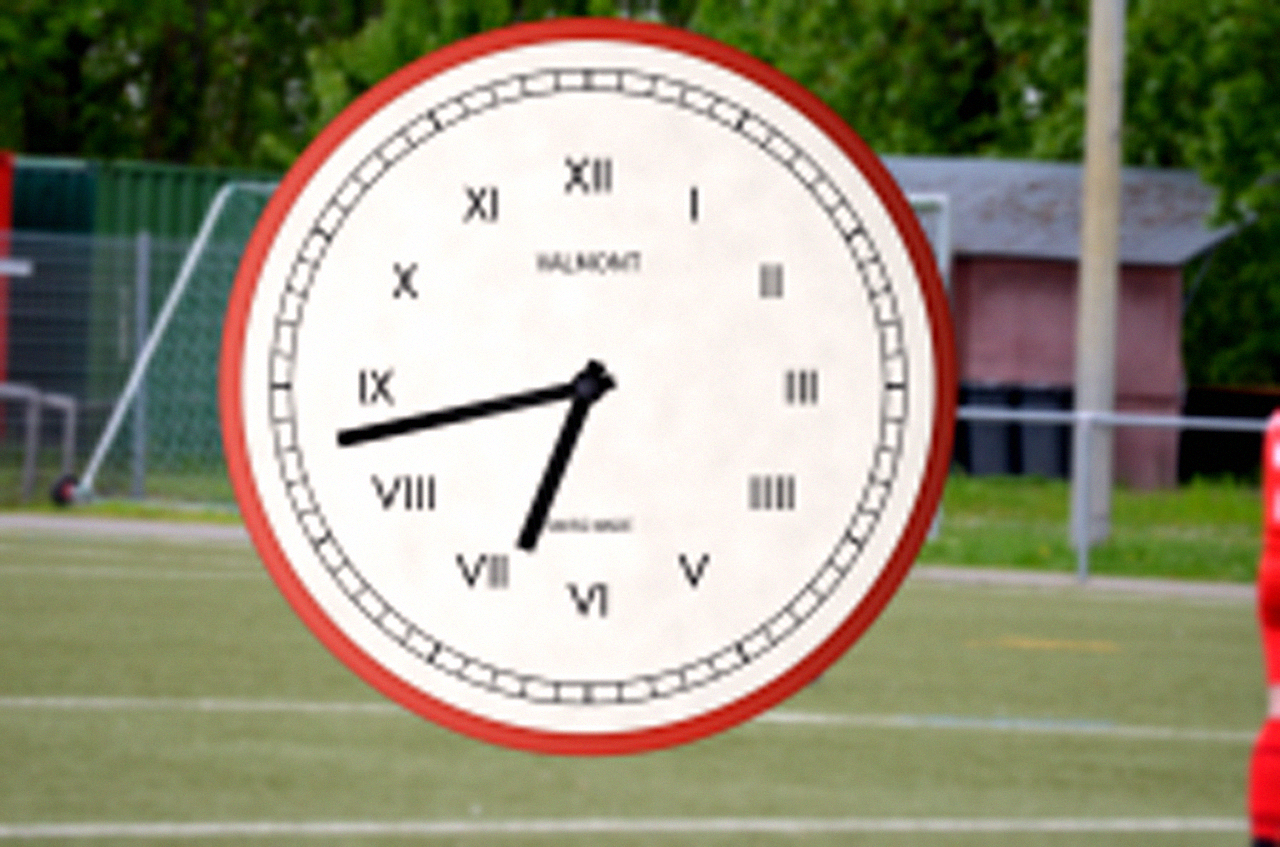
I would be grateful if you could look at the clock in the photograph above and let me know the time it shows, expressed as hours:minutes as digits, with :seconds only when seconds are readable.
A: 6:43
